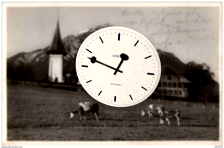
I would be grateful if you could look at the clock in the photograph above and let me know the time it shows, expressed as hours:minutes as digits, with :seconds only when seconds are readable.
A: 12:48
